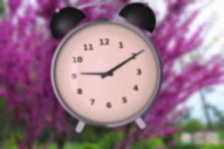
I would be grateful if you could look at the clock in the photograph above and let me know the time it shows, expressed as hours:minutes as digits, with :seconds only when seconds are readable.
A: 9:10
